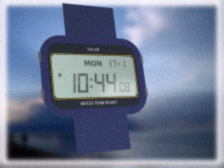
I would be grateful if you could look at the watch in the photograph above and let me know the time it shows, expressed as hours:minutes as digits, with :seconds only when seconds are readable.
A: 10:44
